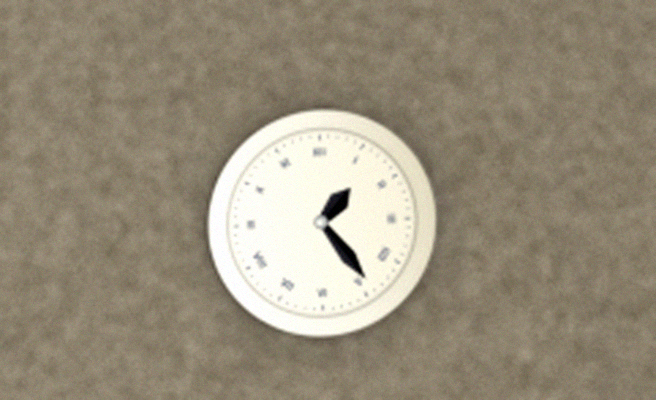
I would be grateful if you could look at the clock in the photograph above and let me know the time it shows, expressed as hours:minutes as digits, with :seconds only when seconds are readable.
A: 1:24
